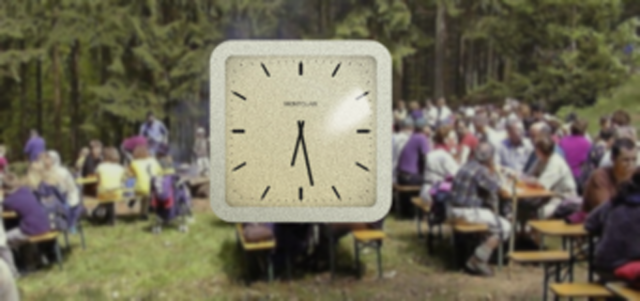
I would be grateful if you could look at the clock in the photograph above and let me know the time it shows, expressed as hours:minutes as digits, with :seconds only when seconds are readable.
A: 6:28
